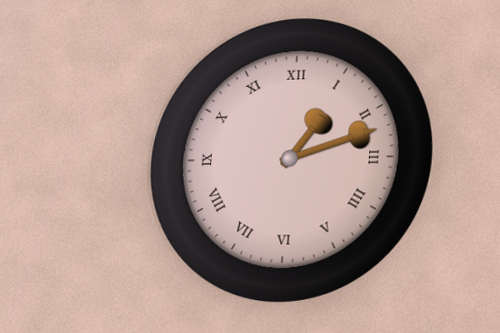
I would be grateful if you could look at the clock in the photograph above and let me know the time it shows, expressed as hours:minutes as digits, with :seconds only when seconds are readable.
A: 1:12
